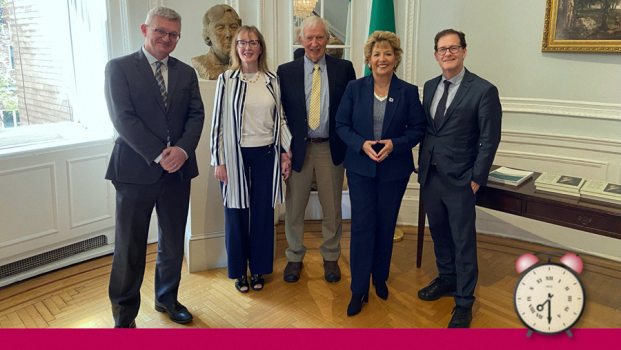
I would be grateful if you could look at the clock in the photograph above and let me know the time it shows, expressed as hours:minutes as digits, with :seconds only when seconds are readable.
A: 7:30
